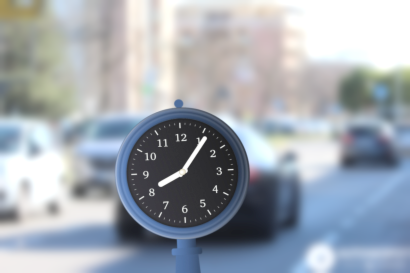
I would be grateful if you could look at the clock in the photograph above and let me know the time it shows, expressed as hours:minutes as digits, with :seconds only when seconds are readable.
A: 8:06
